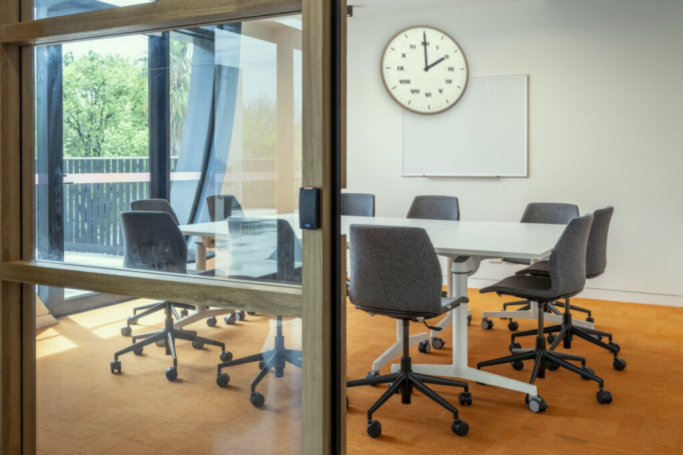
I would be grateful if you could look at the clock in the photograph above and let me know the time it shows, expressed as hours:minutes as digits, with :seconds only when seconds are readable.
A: 2:00
